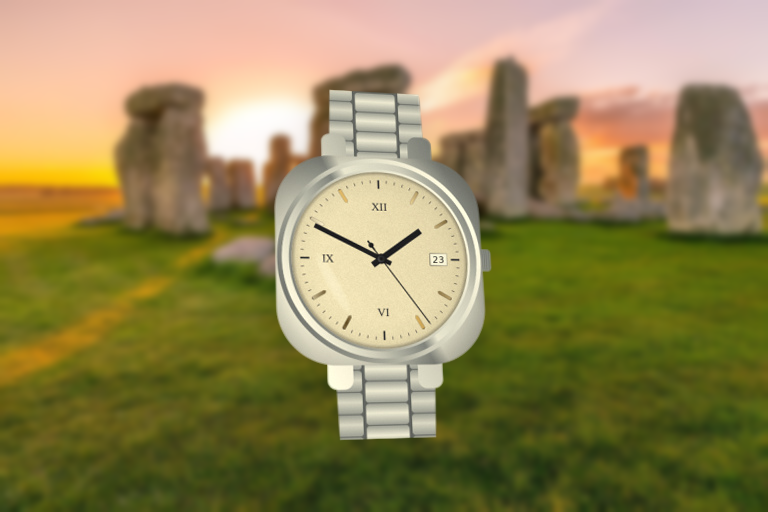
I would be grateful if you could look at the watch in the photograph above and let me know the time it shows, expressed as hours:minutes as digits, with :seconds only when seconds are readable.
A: 1:49:24
